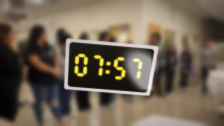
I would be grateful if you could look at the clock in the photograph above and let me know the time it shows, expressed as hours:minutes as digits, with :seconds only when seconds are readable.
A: 7:57
